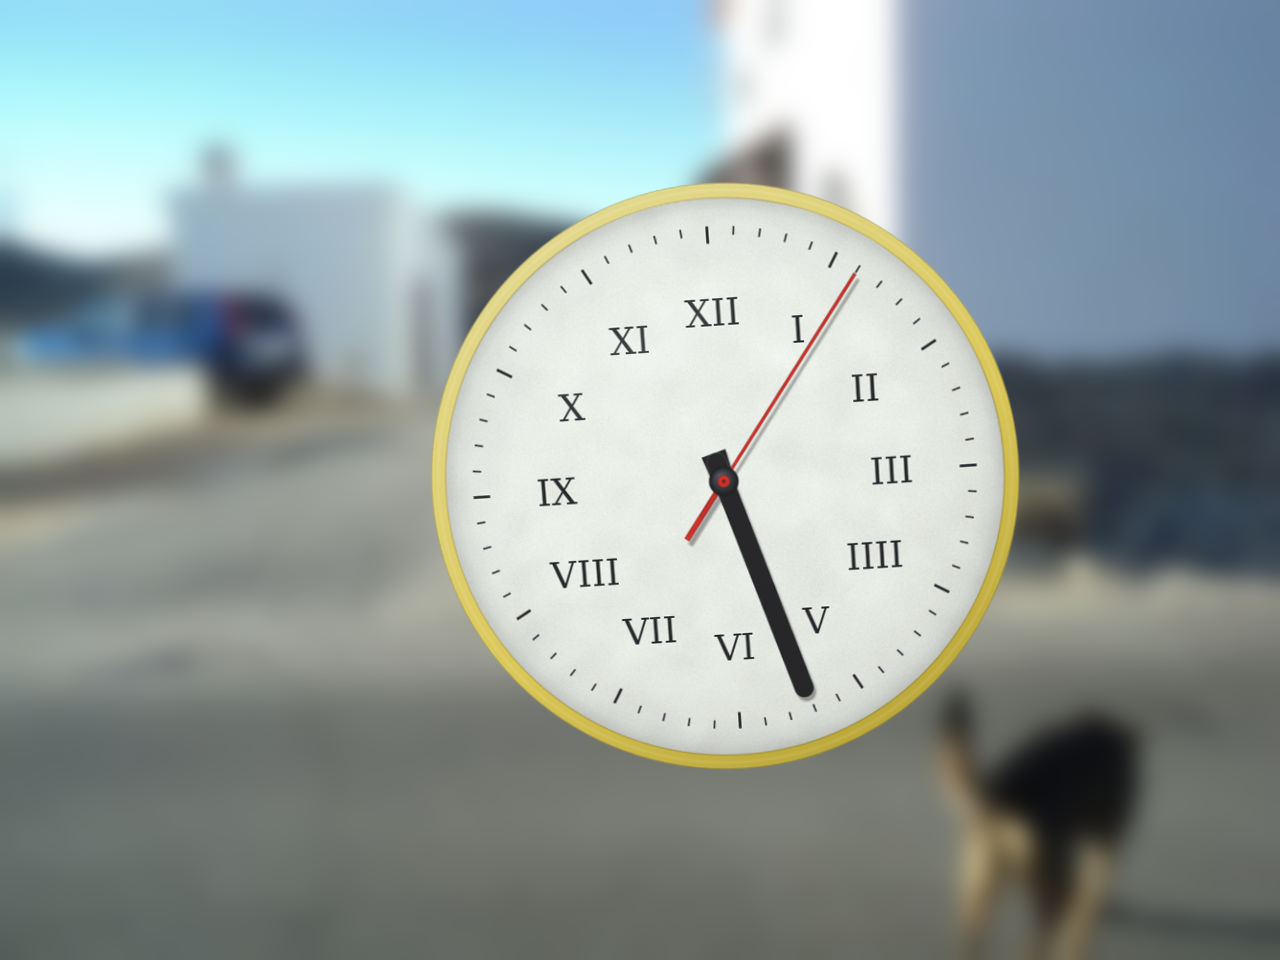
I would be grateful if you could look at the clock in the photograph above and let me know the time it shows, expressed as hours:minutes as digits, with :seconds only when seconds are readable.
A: 5:27:06
